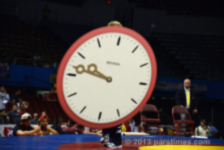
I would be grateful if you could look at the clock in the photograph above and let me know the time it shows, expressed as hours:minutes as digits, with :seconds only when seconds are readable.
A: 9:47
